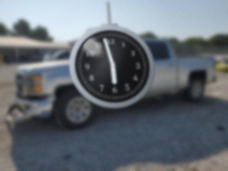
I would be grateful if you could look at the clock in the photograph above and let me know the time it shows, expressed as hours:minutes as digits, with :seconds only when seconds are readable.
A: 5:58
